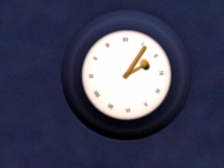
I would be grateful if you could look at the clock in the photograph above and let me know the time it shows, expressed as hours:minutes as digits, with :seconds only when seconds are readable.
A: 2:06
